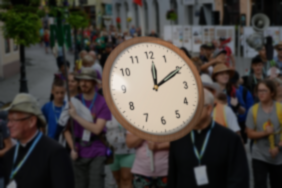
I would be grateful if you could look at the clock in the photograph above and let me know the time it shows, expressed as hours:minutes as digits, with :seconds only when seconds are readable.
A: 12:10
